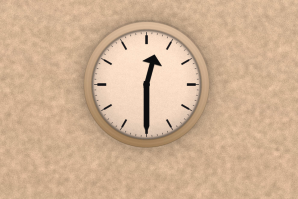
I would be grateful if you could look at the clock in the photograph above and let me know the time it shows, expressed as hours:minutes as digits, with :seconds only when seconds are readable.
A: 12:30
